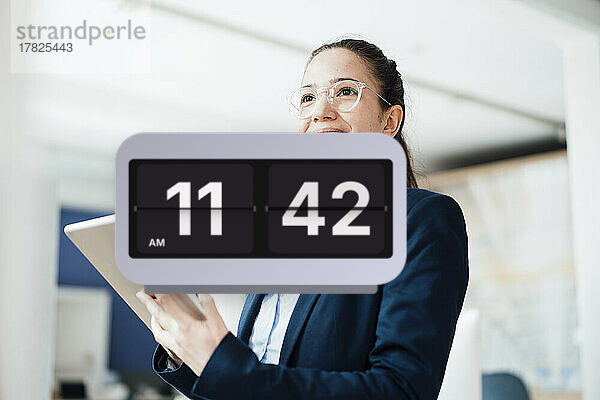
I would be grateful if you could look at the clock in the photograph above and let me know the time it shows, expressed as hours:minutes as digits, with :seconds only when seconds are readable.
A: 11:42
